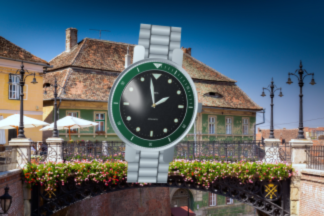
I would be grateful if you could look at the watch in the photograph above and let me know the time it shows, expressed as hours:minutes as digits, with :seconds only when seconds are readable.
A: 1:58
